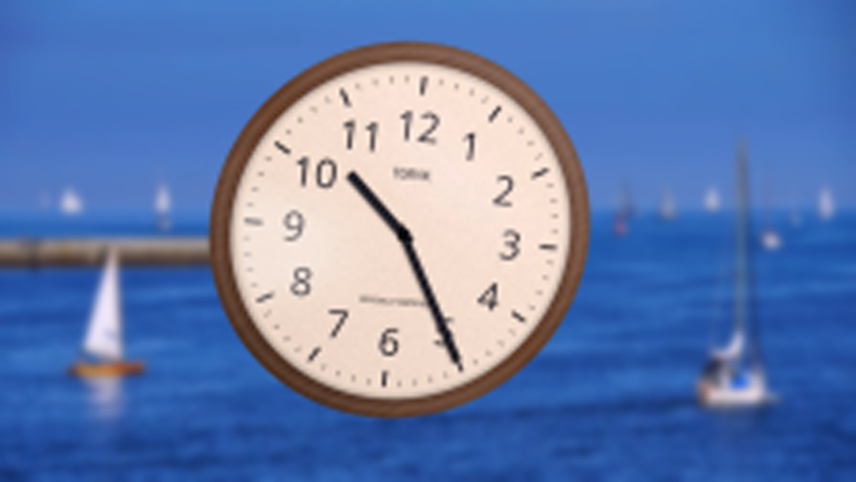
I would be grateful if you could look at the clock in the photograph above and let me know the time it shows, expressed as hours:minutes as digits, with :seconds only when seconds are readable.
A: 10:25
